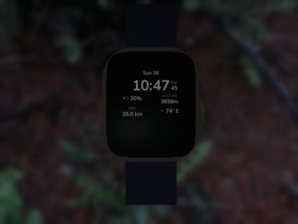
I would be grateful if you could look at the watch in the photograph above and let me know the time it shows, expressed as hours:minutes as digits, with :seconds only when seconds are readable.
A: 10:47
